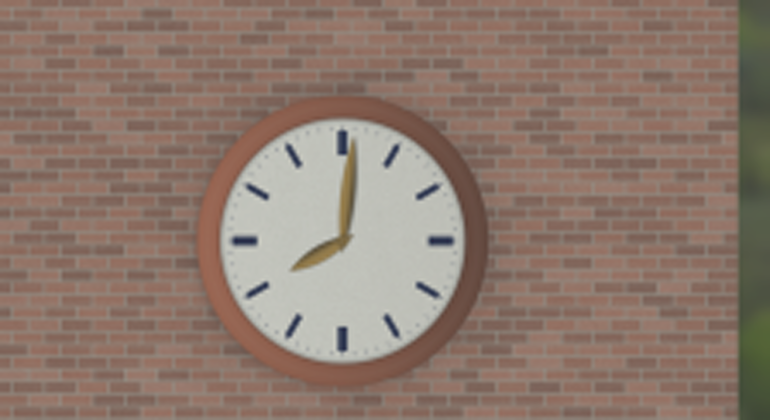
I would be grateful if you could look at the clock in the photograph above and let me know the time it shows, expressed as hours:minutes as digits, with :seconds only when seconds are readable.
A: 8:01
